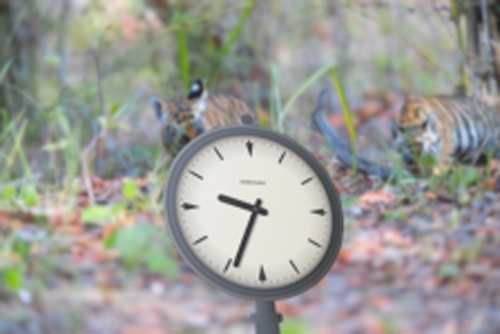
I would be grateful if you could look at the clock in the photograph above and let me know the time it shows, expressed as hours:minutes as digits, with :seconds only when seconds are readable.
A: 9:34
